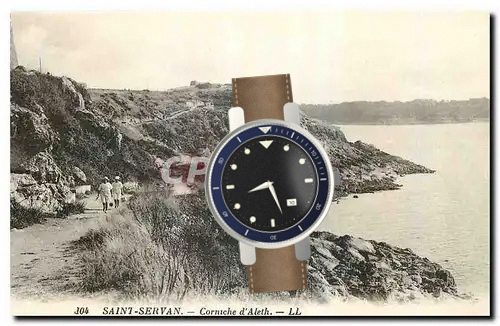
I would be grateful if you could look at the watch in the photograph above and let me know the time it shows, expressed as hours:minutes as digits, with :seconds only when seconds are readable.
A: 8:27
